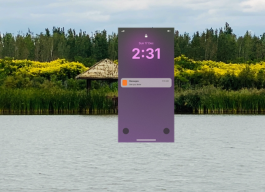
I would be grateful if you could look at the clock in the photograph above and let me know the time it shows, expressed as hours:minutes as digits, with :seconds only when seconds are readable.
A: 2:31
